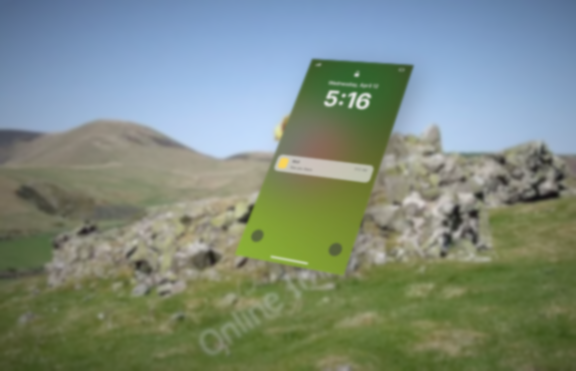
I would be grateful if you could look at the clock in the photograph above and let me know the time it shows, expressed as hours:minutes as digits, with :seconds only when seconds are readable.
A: 5:16
